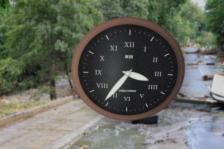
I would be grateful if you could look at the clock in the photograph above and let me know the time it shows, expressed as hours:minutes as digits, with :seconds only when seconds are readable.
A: 3:36
